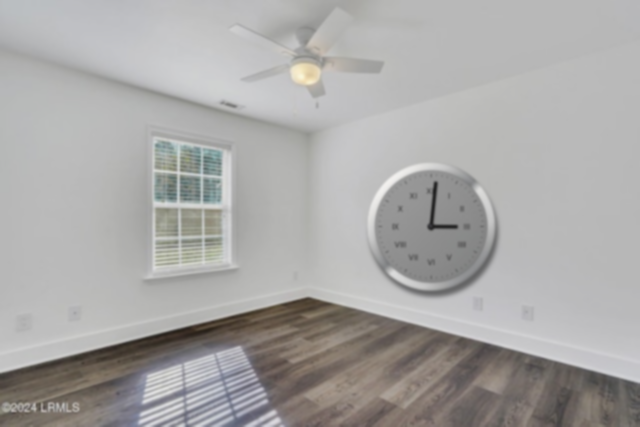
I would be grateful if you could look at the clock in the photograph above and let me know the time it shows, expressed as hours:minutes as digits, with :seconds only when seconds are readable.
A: 3:01
